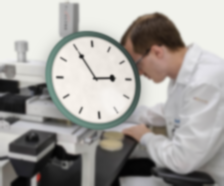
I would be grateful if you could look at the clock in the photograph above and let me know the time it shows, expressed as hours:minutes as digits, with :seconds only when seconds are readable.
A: 2:55
